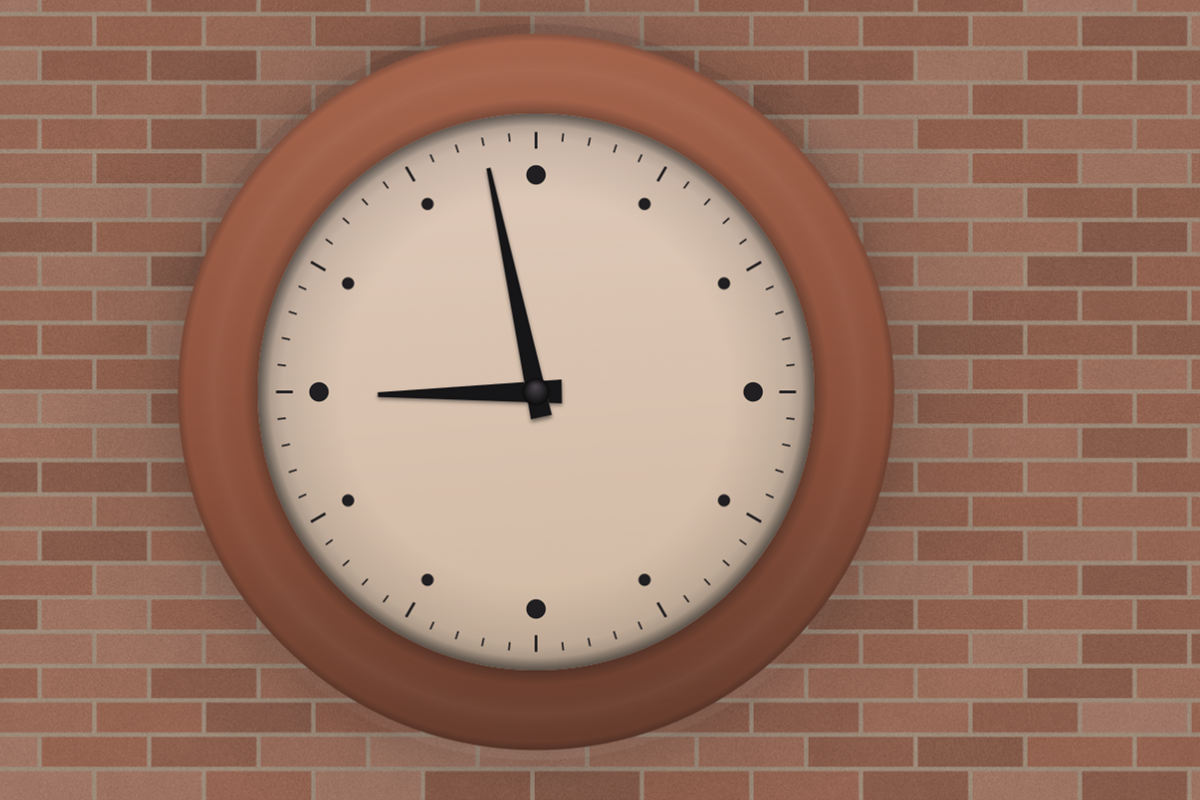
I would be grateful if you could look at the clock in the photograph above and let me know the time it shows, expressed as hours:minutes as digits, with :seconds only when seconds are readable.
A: 8:58
